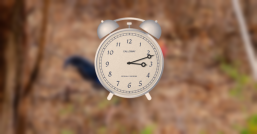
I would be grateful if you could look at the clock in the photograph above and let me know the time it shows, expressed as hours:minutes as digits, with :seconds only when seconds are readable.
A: 3:12
